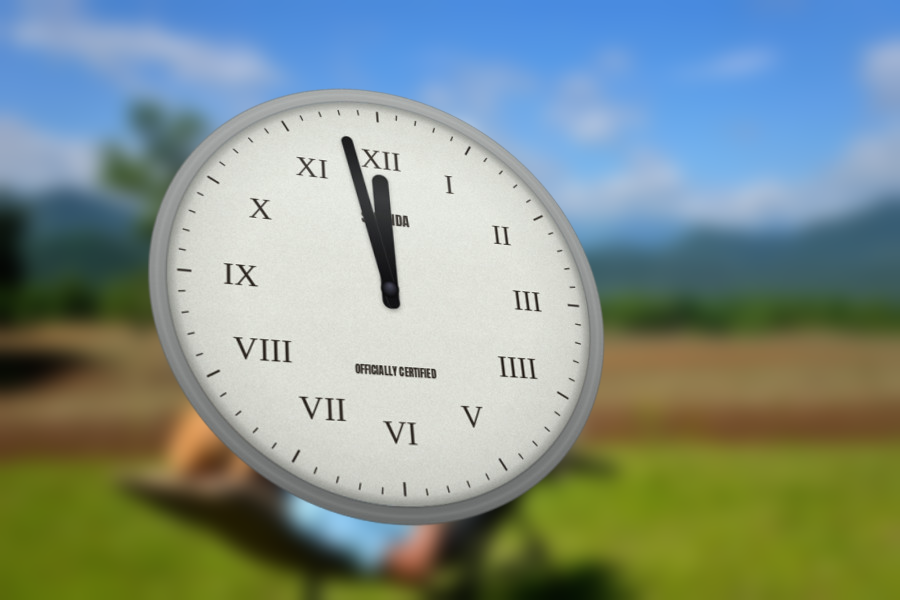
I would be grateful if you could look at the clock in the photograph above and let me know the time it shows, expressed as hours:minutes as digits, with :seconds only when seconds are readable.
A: 11:58
